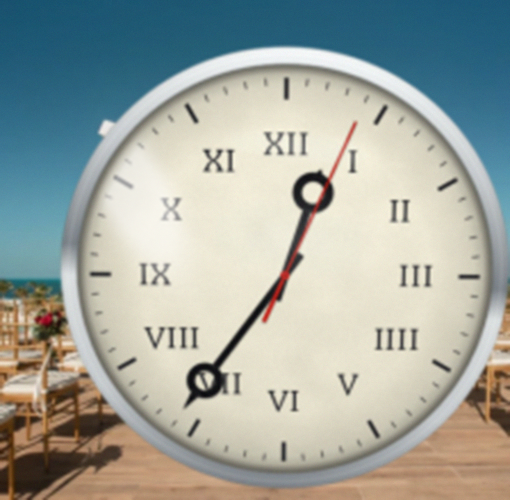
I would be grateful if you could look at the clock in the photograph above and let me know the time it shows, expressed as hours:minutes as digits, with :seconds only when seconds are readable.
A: 12:36:04
